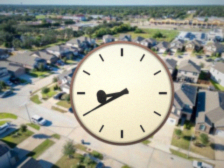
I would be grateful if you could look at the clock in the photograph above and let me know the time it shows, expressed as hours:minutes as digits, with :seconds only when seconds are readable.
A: 8:40
